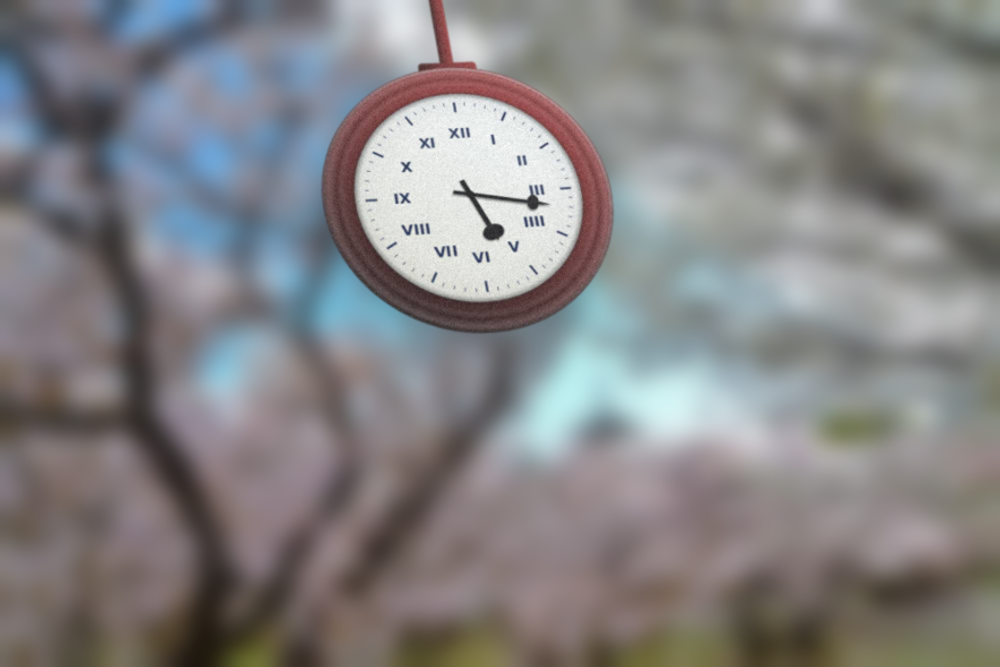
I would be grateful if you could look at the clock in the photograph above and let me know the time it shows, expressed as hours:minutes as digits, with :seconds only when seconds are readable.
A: 5:17
